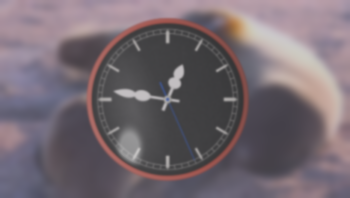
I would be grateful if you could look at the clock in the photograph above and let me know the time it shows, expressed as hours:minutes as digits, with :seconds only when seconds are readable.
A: 12:46:26
